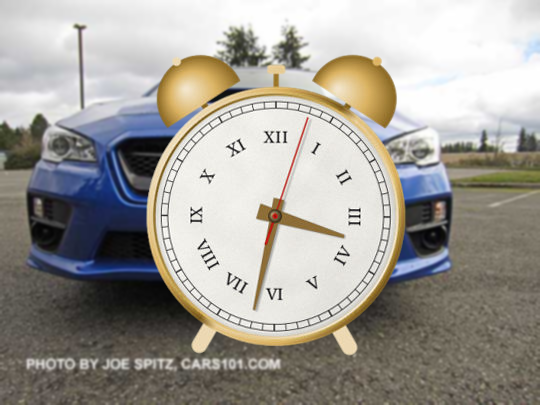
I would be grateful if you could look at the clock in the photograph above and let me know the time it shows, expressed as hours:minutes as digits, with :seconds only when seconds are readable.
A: 3:32:03
